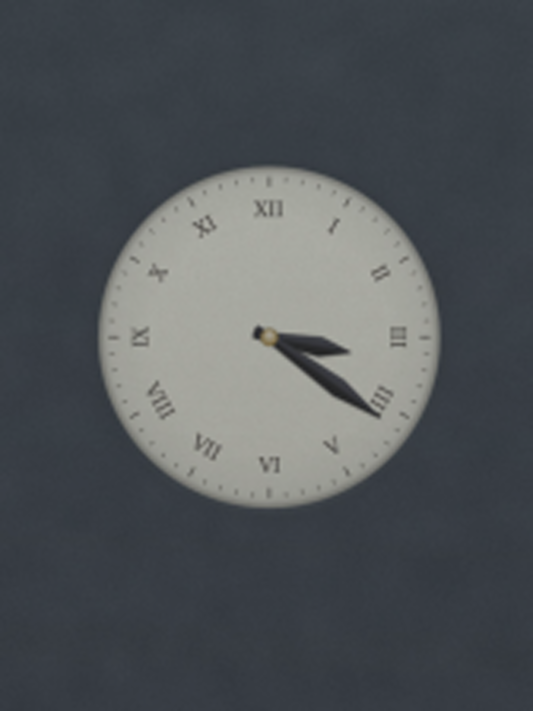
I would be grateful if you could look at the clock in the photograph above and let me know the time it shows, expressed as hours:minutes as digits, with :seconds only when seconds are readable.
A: 3:21
